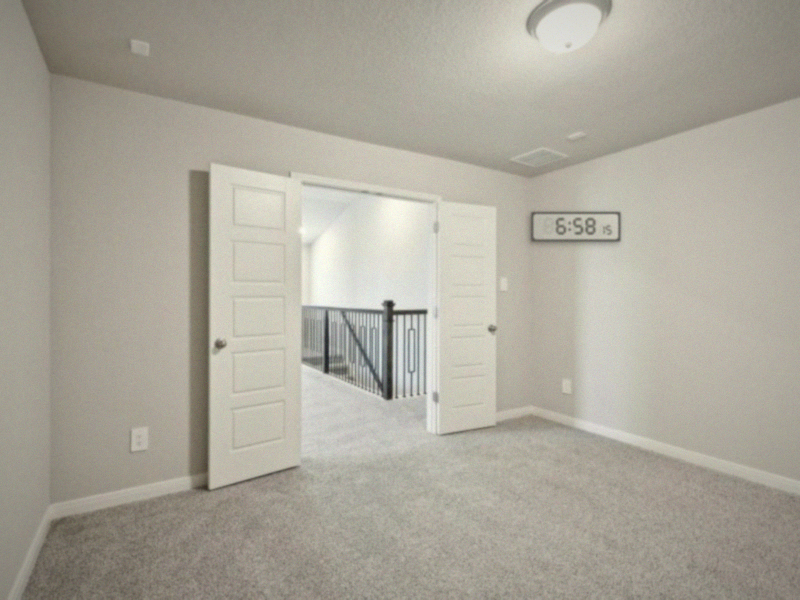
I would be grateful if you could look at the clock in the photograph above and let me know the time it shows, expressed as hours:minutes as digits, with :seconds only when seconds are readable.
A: 6:58
